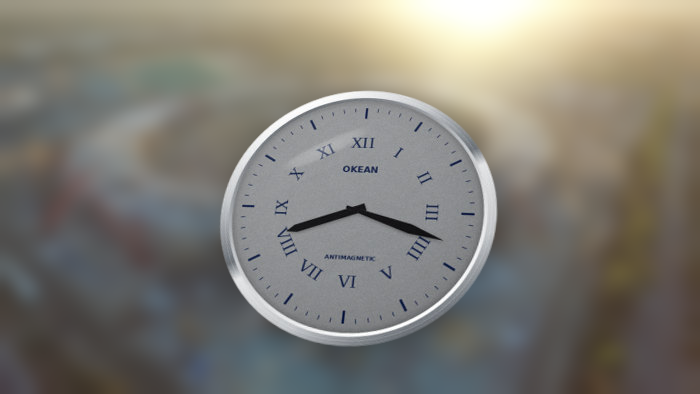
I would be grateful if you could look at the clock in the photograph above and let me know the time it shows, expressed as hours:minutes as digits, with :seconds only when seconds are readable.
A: 8:18
